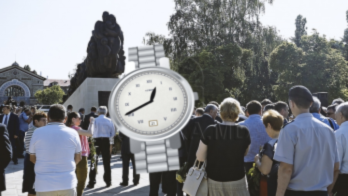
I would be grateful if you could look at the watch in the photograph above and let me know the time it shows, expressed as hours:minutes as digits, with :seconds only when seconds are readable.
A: 12:41
